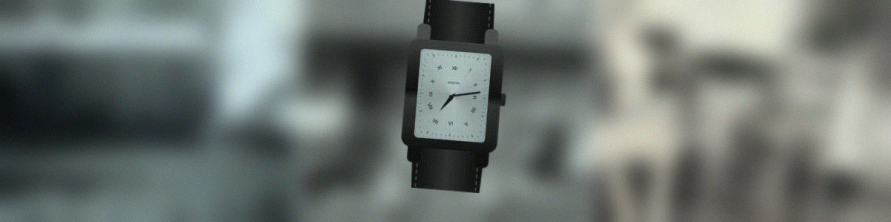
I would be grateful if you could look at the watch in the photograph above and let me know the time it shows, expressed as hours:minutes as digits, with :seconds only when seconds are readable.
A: 7:13
